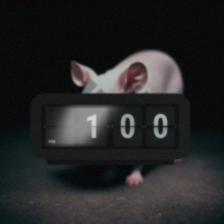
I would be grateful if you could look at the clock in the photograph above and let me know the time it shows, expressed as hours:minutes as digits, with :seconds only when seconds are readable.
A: 1:00
